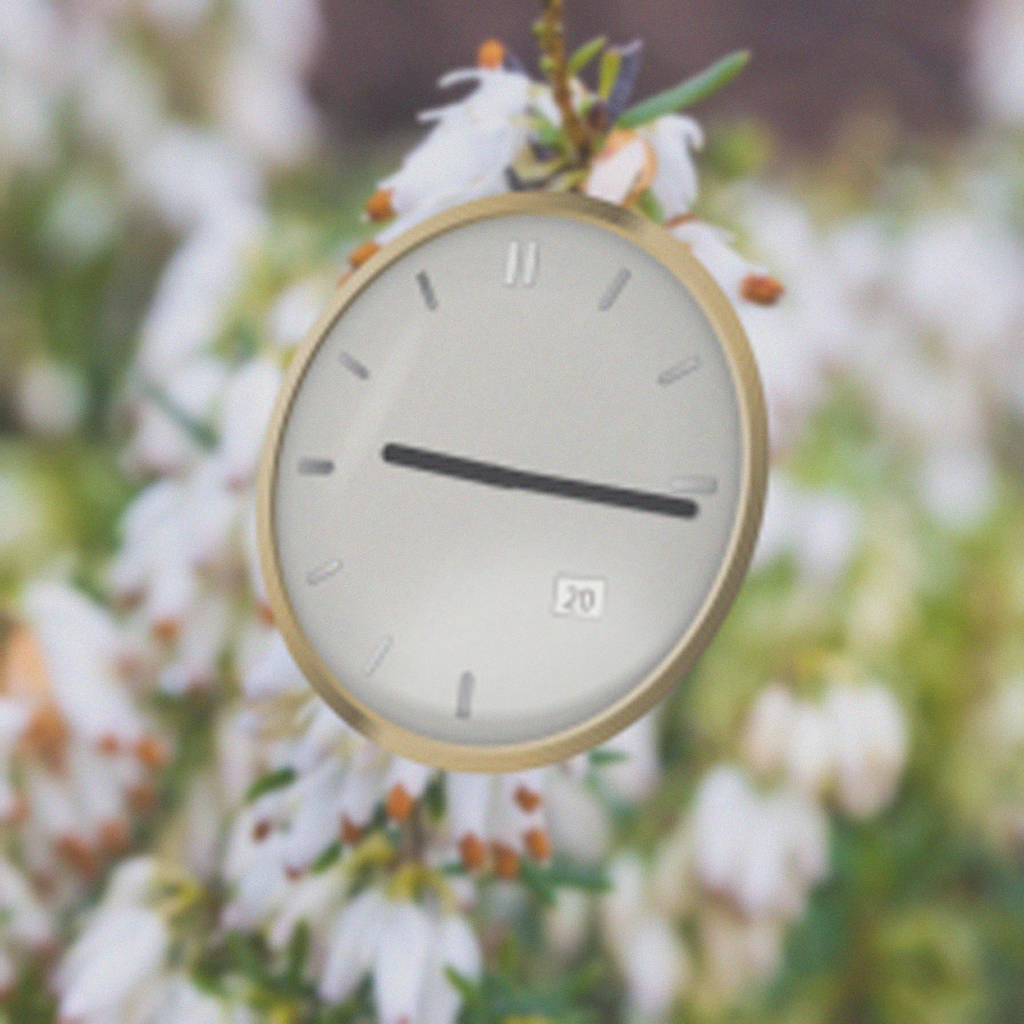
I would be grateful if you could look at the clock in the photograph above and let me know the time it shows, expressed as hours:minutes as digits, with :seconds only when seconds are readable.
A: 9:16
